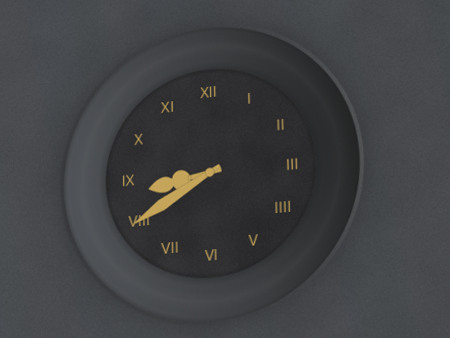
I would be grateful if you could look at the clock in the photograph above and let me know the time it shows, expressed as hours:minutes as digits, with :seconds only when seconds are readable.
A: 8:40
